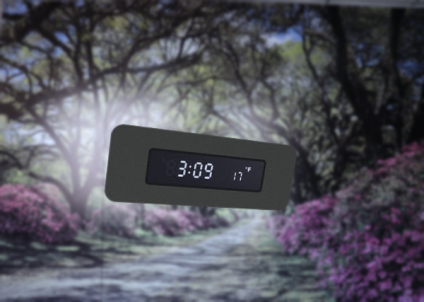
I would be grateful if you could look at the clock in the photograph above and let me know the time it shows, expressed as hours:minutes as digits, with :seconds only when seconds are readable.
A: 3:09
